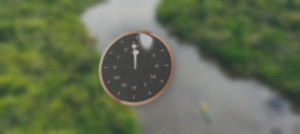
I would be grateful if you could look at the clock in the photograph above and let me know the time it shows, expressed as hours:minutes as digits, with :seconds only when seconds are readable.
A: 11:59
